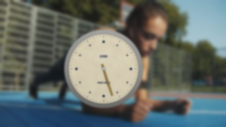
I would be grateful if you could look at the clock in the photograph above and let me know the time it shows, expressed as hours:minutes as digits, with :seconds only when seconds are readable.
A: 5:27
